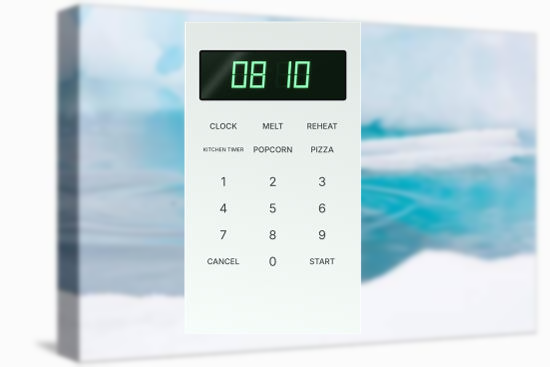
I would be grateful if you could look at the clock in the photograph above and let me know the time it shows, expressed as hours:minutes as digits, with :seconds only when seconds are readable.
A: 8:10
